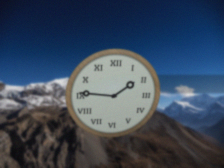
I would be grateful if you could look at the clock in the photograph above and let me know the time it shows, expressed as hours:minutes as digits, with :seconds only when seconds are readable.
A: 1:46
